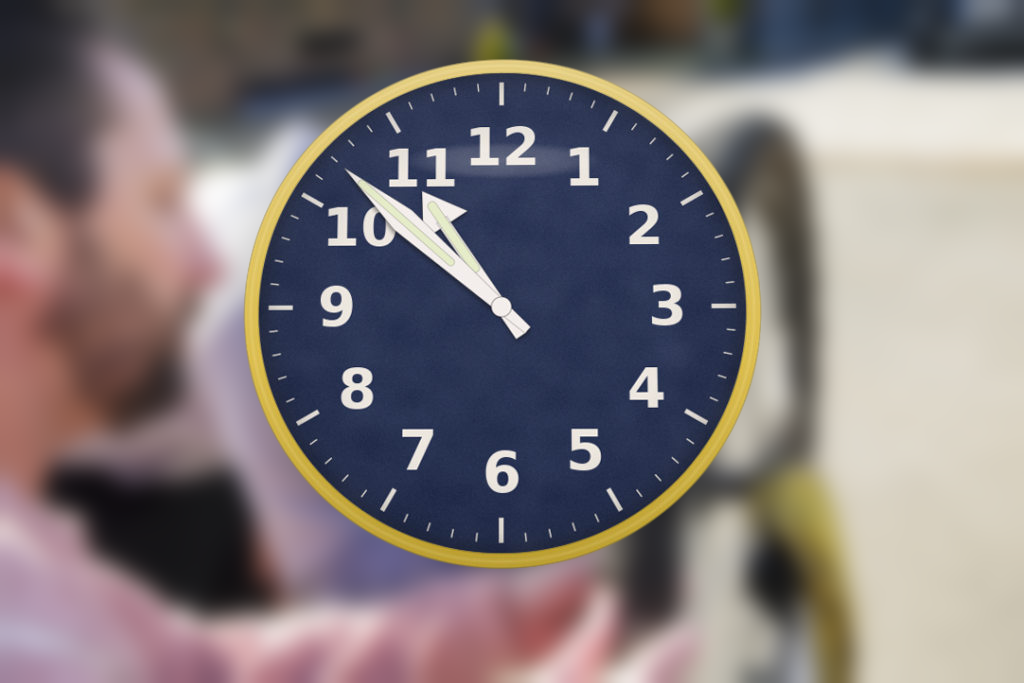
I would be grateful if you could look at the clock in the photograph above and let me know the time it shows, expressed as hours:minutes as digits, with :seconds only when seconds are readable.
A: 10:52
